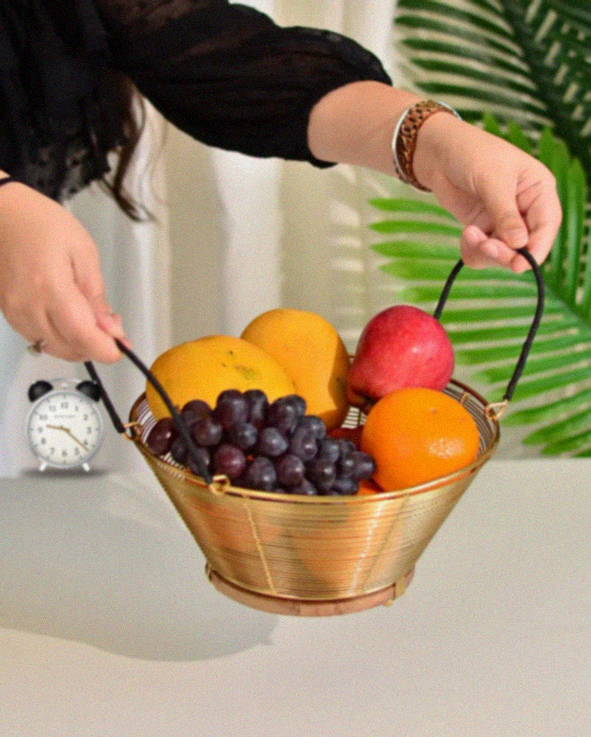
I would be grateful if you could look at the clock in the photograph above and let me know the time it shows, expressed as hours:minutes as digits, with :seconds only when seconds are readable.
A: 9:22
